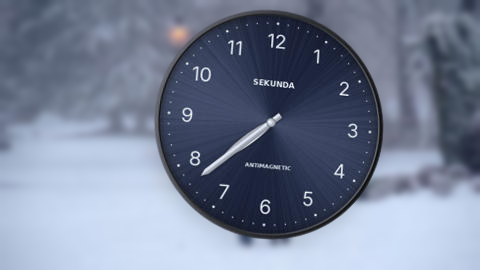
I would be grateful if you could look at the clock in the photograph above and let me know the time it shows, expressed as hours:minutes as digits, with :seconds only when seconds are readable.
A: 7:38
